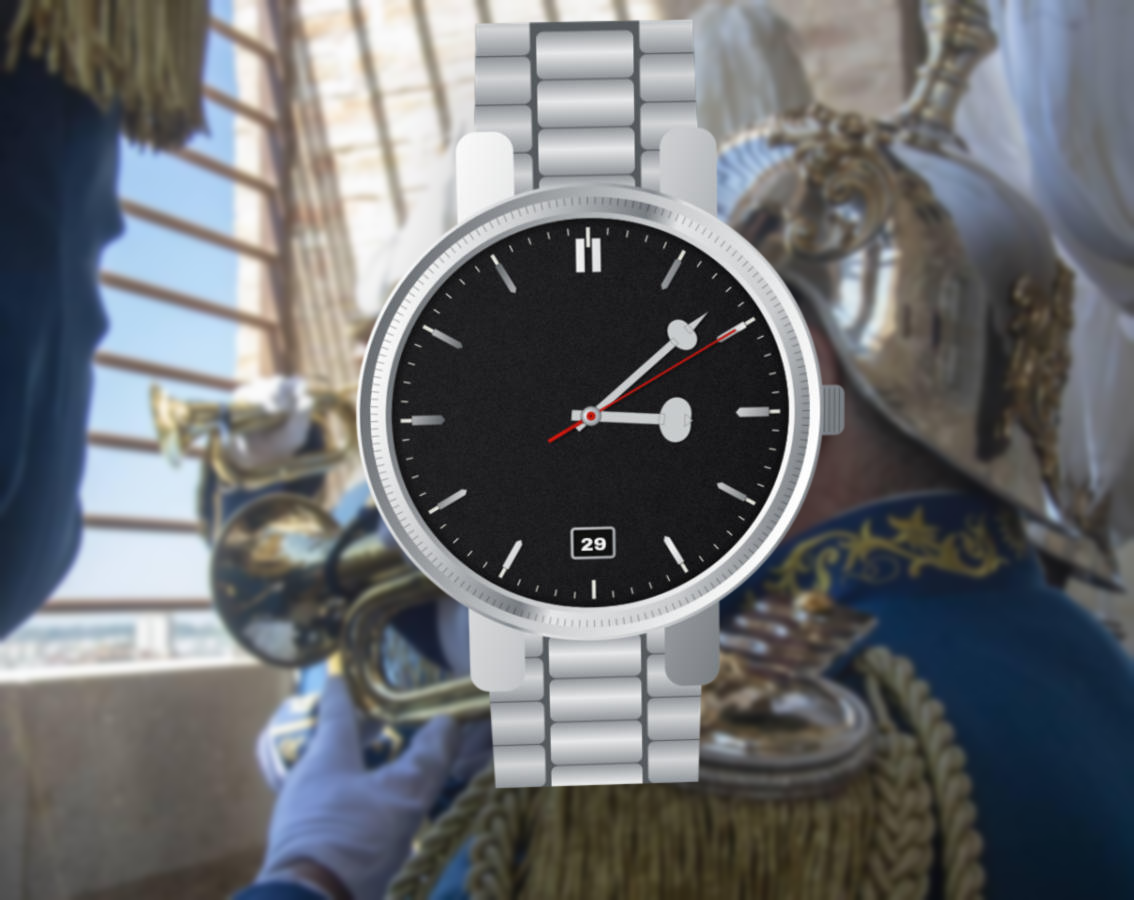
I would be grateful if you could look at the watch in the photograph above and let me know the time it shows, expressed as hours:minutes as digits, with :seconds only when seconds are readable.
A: 3:08:10
